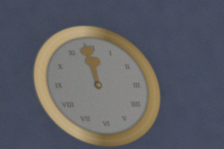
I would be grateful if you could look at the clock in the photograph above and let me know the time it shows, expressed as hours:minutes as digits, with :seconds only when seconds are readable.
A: 11:59
